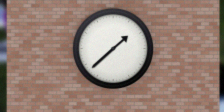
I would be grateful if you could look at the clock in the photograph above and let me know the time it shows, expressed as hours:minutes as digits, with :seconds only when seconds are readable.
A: 1:38
